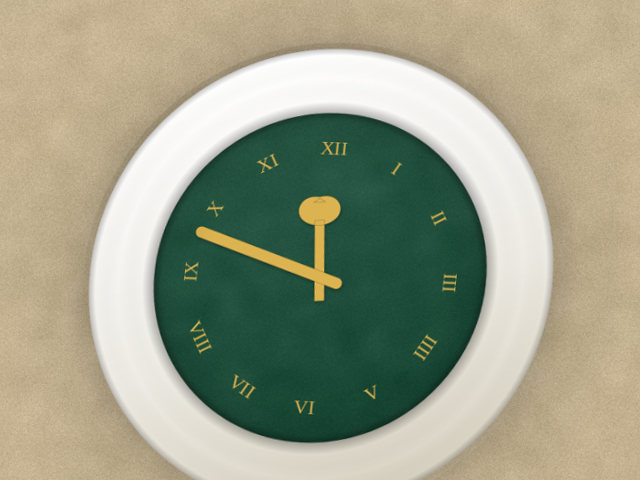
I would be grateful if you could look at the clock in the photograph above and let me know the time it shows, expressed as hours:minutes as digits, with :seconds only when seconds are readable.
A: 11:48
